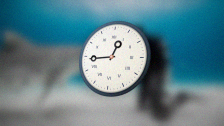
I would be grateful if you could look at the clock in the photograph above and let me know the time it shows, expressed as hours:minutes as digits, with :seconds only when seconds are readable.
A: 12:44
